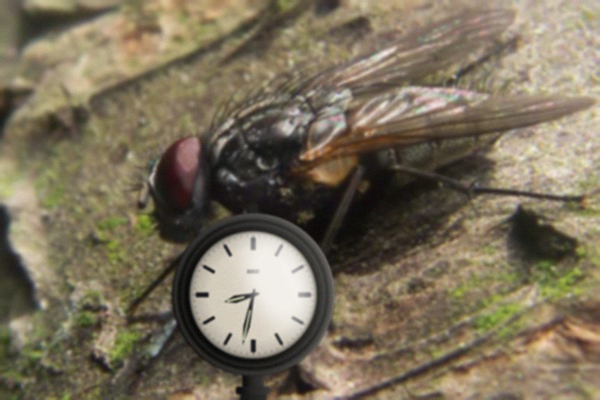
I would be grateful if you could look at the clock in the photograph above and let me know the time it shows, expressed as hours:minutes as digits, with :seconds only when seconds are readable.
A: 8:32
